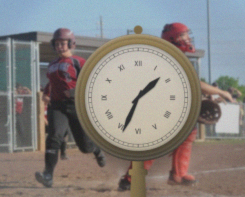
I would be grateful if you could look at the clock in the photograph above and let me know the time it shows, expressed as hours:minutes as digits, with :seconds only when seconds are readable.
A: 1:34
